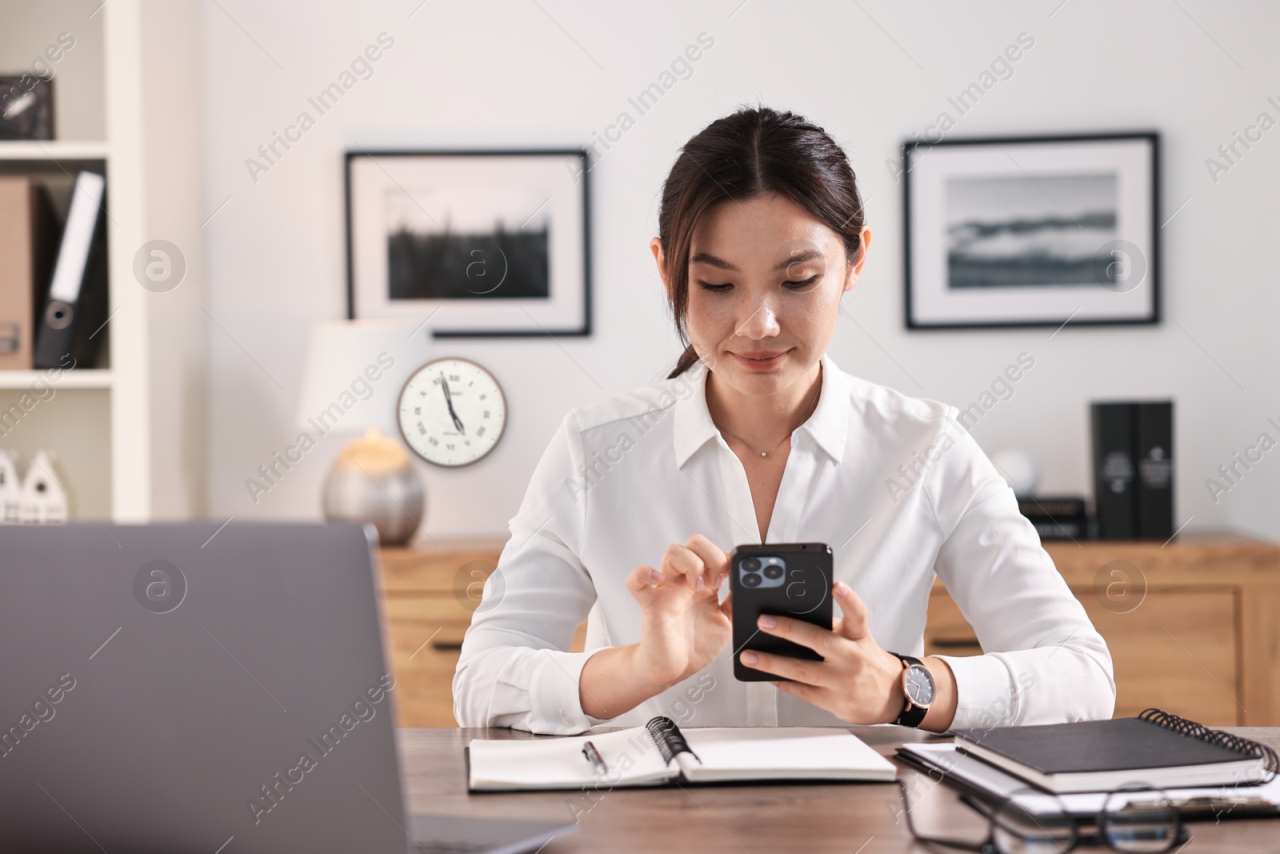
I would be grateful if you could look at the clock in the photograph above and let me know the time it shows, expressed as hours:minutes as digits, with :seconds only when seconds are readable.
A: 4:57
